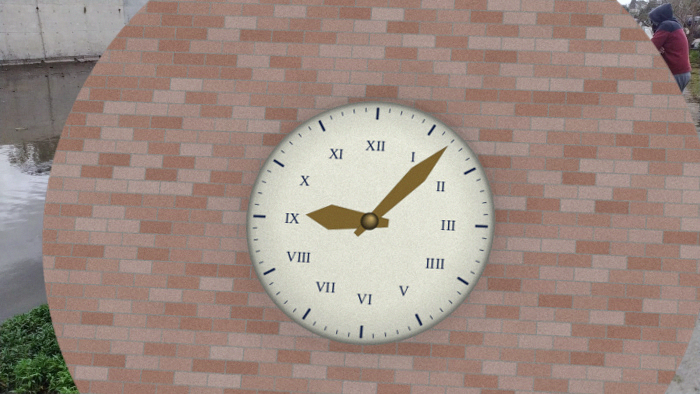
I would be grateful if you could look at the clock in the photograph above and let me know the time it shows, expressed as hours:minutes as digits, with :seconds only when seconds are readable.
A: 9:07
